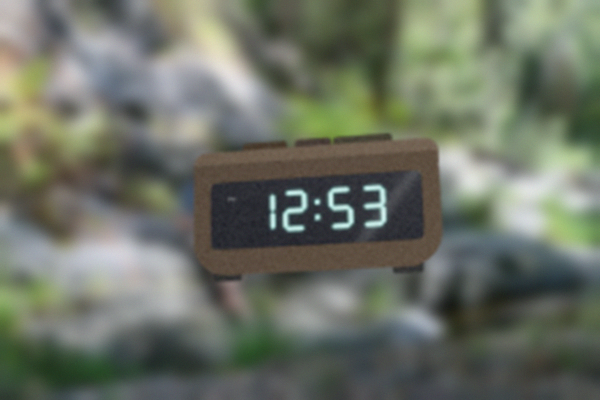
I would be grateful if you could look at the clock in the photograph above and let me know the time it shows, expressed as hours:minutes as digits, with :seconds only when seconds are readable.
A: 12:53
